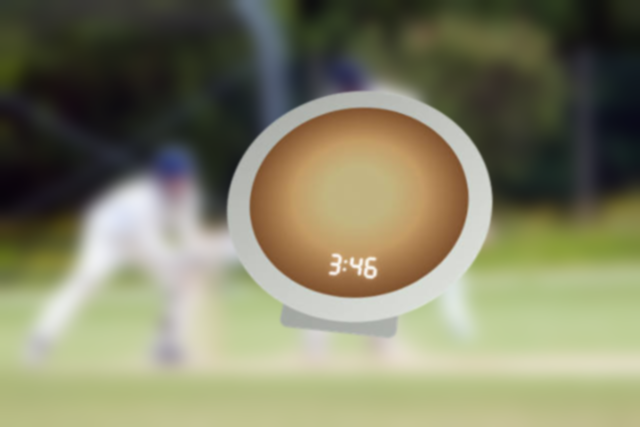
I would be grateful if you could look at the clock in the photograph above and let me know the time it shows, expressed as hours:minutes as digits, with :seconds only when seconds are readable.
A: 3:46
